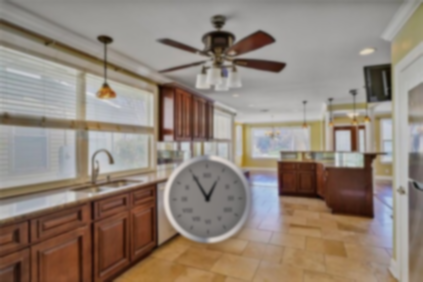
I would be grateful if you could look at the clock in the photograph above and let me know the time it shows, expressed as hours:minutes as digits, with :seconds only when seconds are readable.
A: 12:55
